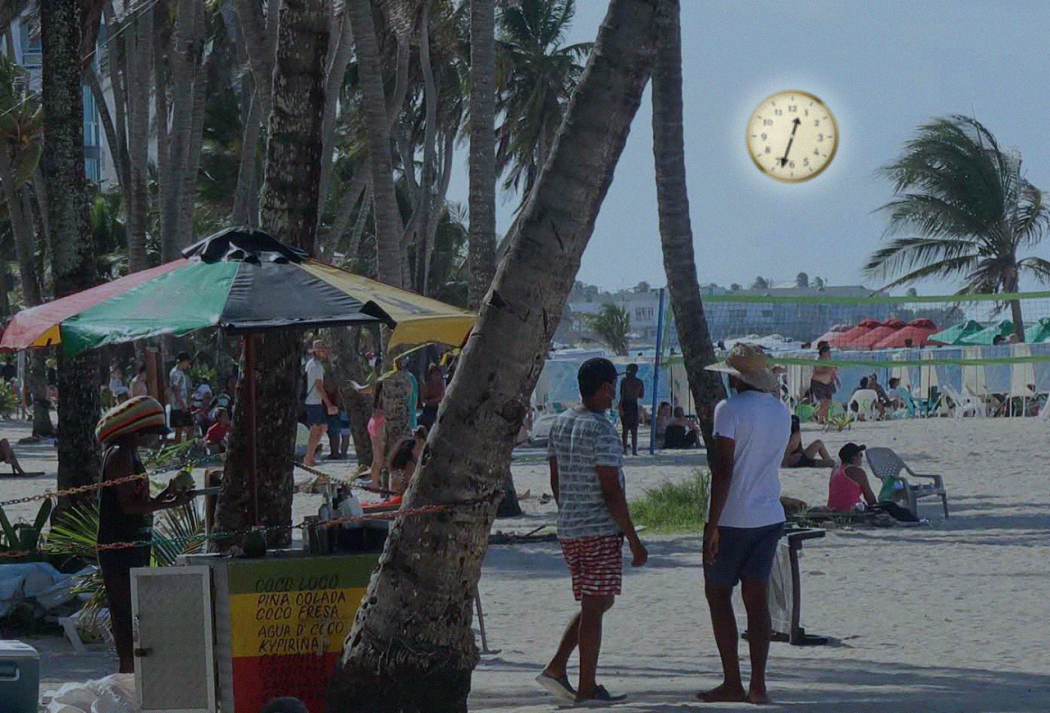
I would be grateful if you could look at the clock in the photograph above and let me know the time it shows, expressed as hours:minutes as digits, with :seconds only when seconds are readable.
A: 12:33
